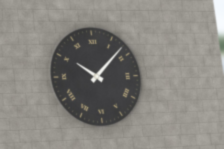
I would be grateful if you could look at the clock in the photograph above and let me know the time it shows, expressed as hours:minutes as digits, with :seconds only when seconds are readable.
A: 10:08
